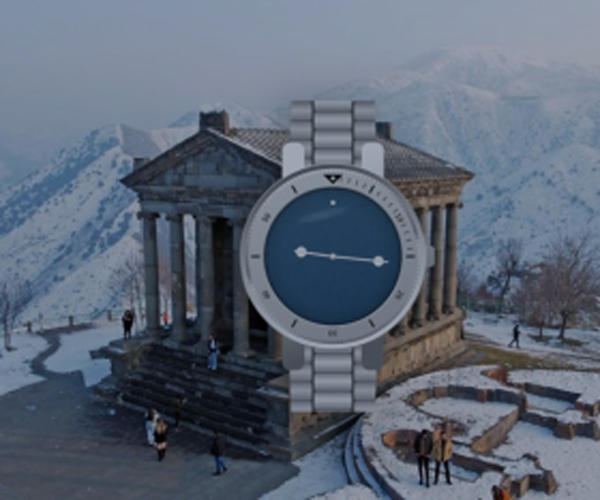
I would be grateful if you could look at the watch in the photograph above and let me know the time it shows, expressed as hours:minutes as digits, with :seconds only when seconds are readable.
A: 9:16
